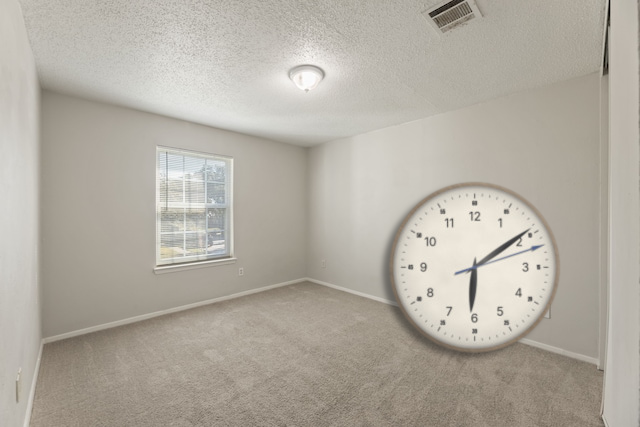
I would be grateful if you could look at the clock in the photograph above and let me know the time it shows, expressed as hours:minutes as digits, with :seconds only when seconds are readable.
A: 6:09:12
